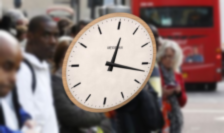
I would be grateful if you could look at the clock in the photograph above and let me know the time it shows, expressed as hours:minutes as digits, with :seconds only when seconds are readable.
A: 12:17
